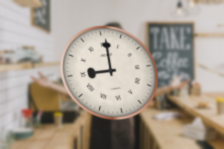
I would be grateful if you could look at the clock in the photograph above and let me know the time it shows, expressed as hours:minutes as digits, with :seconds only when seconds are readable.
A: 9:01
